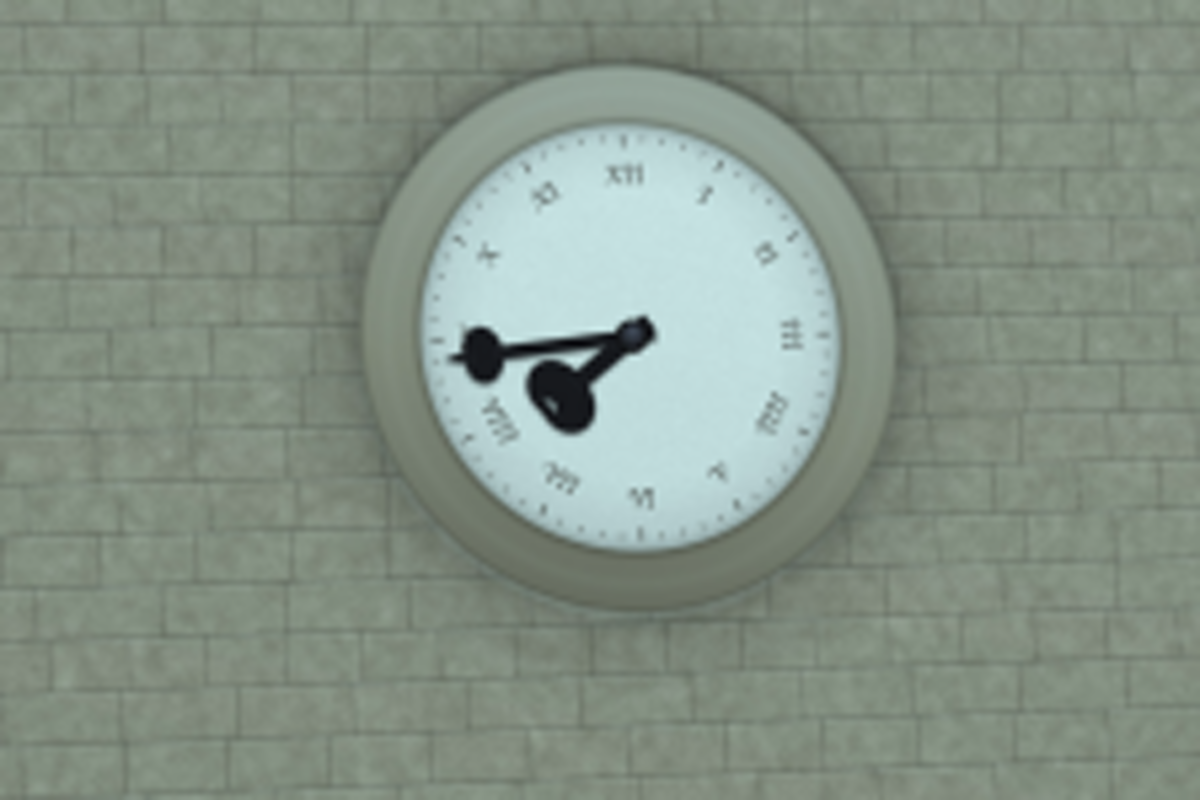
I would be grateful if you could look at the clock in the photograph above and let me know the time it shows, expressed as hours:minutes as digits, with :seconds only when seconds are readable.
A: 7:44
